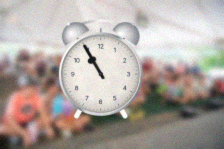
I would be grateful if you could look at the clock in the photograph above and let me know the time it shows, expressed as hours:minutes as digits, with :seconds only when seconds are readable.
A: 10:55
